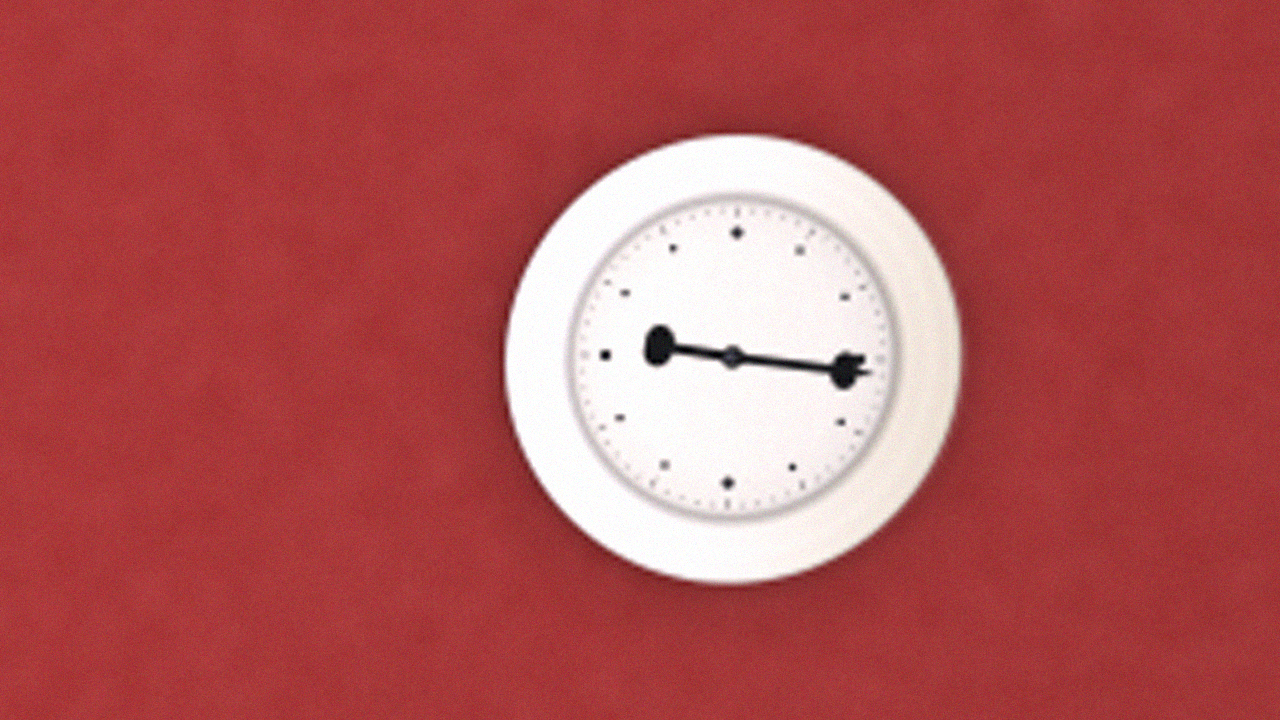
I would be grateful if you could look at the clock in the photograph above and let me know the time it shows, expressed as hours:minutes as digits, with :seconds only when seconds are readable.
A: 9:16
